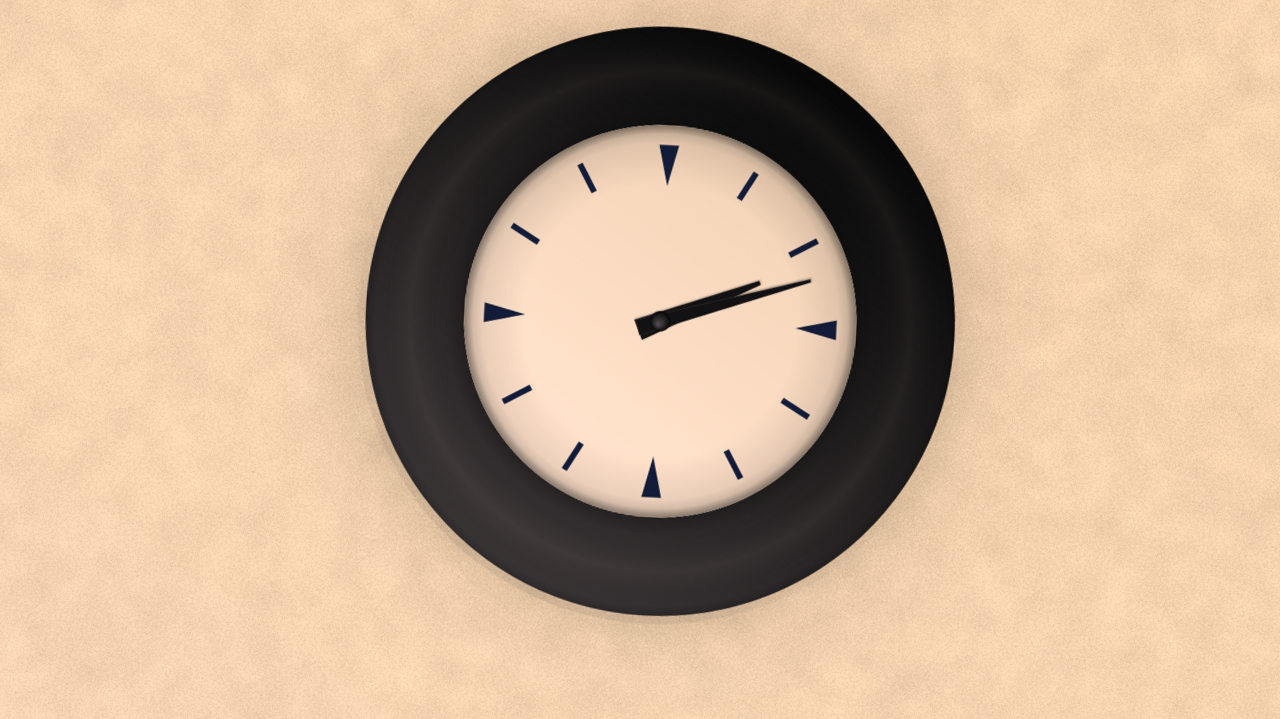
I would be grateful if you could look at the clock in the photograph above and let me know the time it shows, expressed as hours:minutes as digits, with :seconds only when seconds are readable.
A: 2:12
